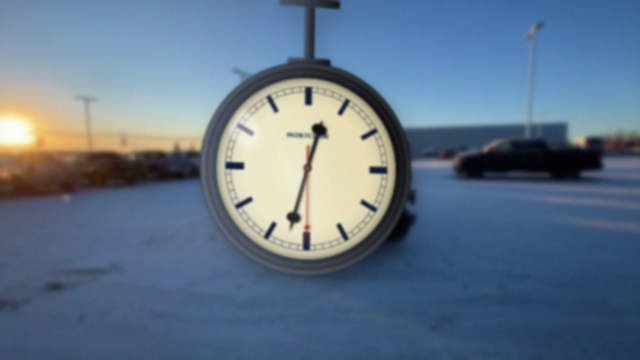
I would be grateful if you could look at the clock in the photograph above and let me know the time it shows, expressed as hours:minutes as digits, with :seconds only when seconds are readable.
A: 12:32:30
